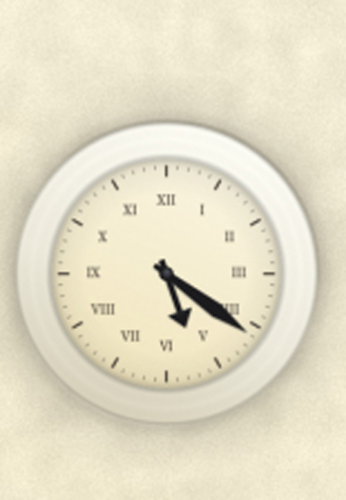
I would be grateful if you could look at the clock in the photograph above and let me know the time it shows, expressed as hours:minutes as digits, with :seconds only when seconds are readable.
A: 5:21
